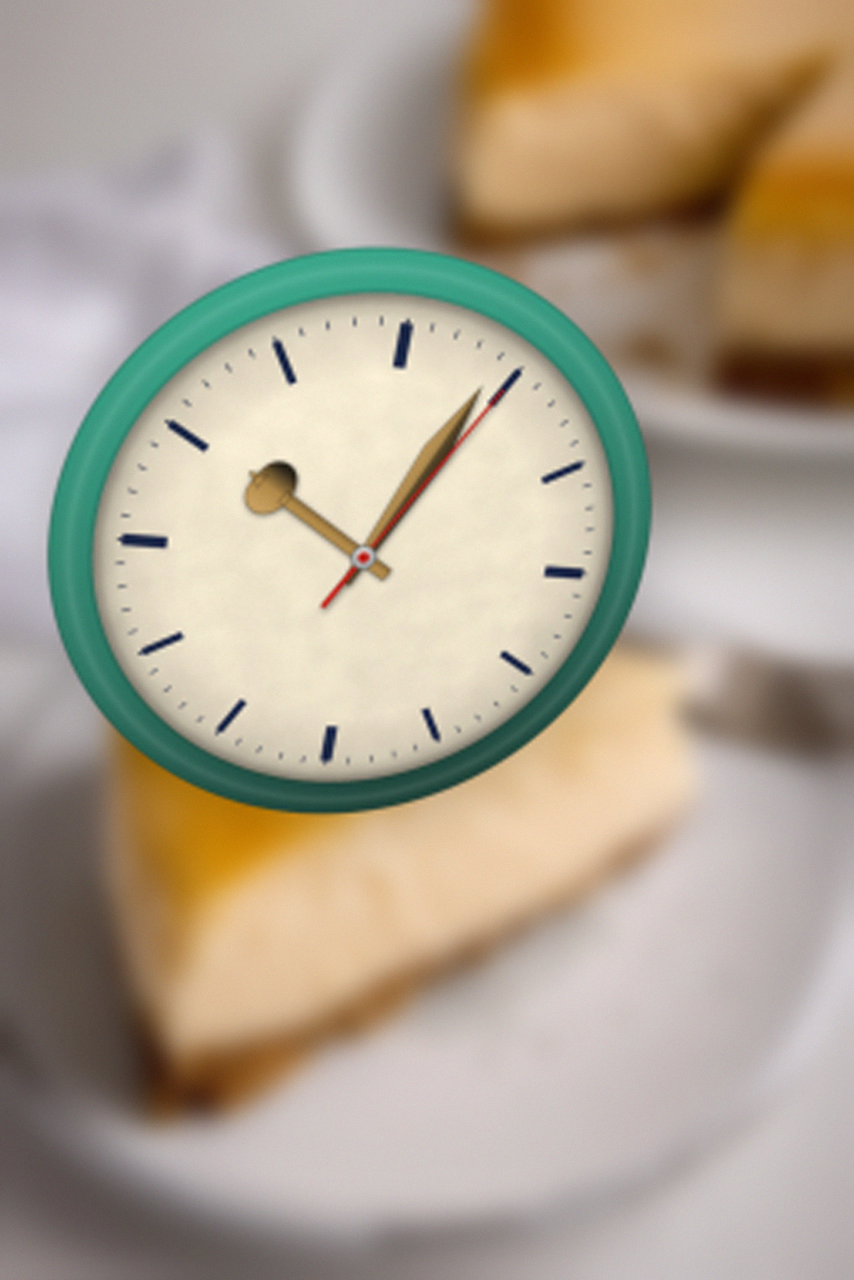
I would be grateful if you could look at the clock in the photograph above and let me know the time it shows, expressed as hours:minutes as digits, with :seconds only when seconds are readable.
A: 10:04:05
